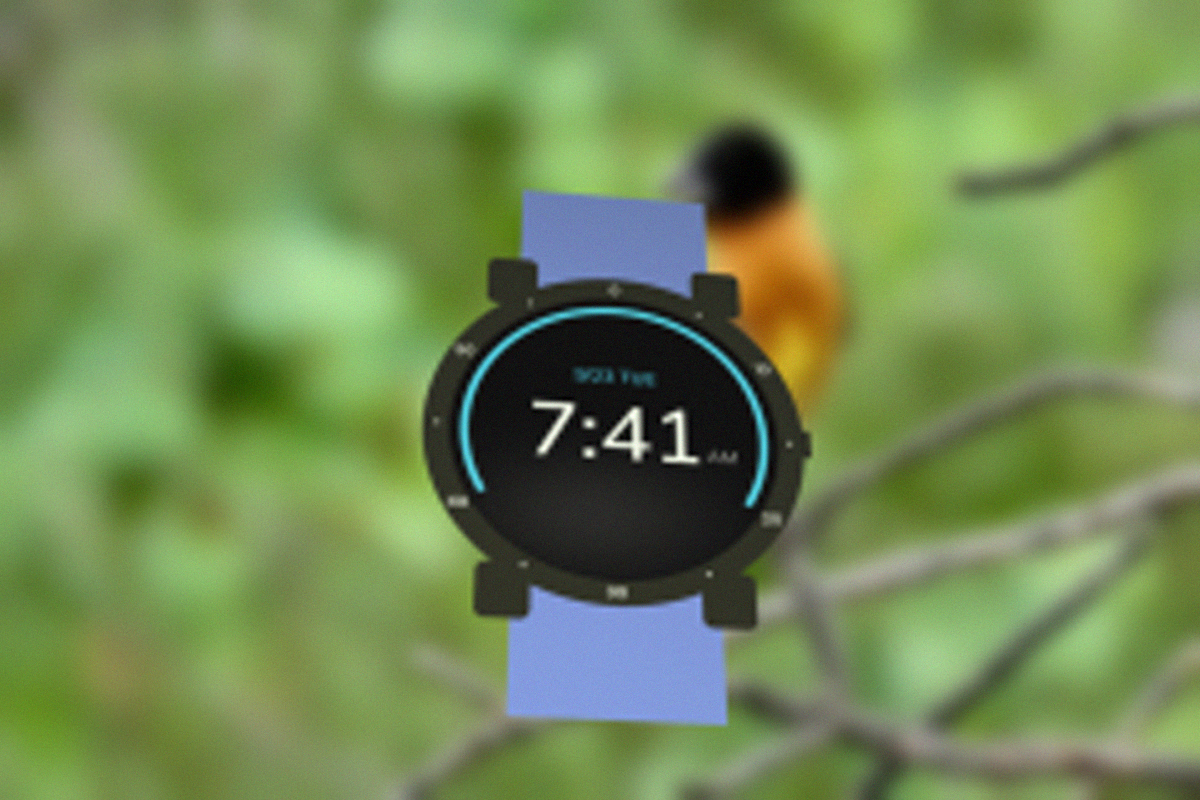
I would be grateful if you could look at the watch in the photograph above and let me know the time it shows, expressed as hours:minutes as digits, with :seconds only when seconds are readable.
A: 7:41
